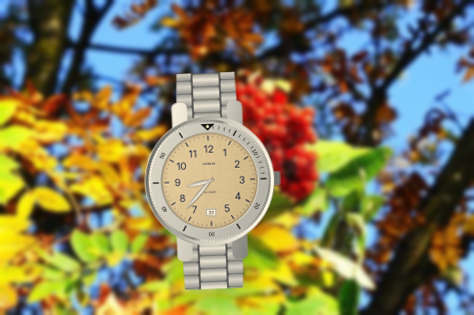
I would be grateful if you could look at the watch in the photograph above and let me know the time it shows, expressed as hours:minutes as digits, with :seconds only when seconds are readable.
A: 8:37
